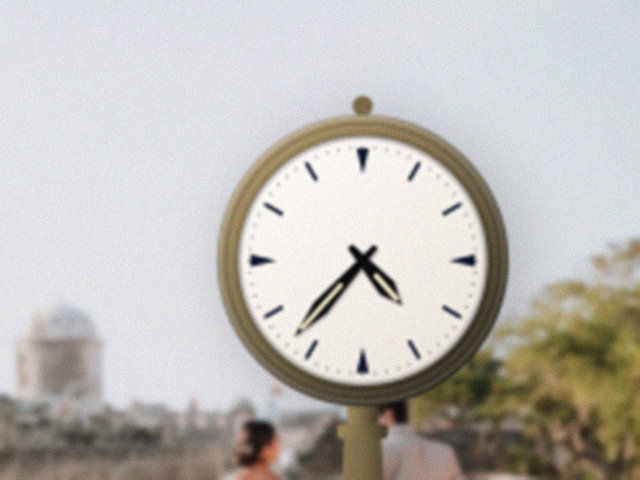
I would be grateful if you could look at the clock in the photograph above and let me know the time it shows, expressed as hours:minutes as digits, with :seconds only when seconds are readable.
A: 4:37
